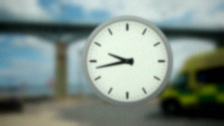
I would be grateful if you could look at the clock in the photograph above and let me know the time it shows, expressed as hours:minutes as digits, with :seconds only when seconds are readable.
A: 9:43
